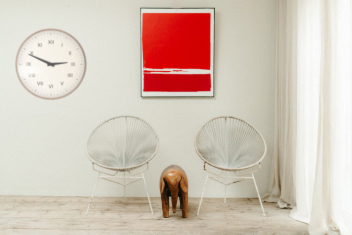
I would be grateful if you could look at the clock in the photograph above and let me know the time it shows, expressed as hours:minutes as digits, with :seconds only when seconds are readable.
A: 2:49
